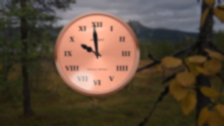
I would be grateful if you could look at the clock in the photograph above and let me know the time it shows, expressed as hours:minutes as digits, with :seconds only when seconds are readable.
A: 9:59
